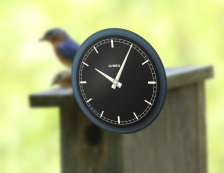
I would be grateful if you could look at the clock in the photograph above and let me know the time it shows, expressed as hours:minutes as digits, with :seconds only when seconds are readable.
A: 10:05
